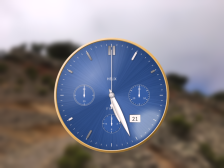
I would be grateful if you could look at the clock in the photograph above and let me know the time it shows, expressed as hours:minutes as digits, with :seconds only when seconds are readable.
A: 5:26
